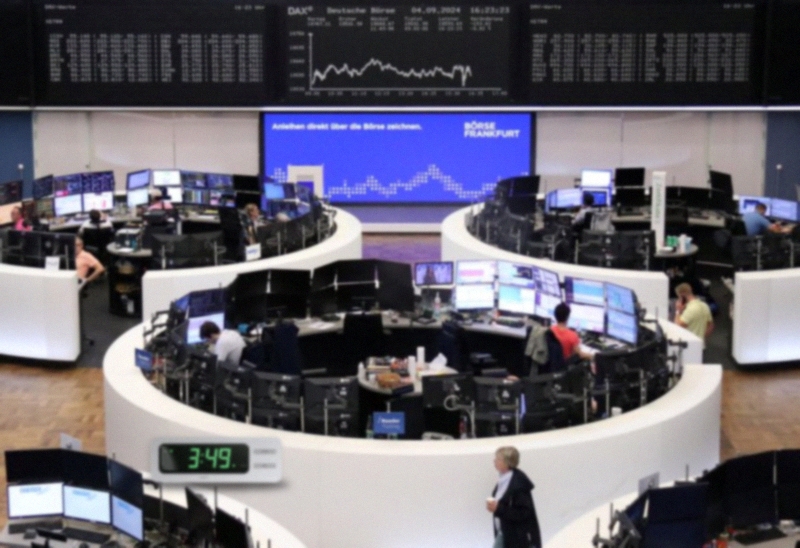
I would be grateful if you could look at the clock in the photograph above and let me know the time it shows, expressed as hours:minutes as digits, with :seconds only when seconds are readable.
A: 3:49
